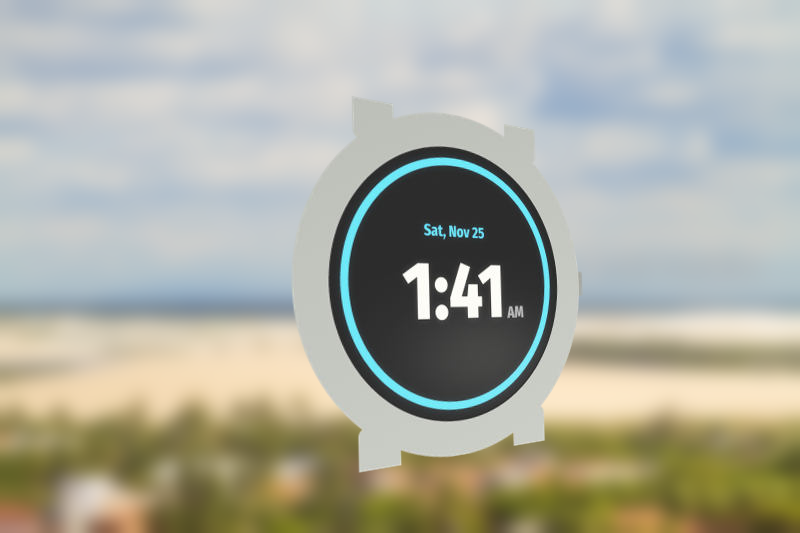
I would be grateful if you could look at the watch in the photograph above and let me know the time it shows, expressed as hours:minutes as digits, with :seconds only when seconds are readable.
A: 1:41
